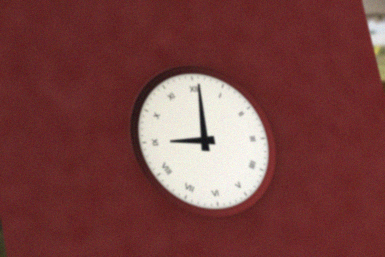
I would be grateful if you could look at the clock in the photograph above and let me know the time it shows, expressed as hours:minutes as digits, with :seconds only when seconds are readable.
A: 9:01
